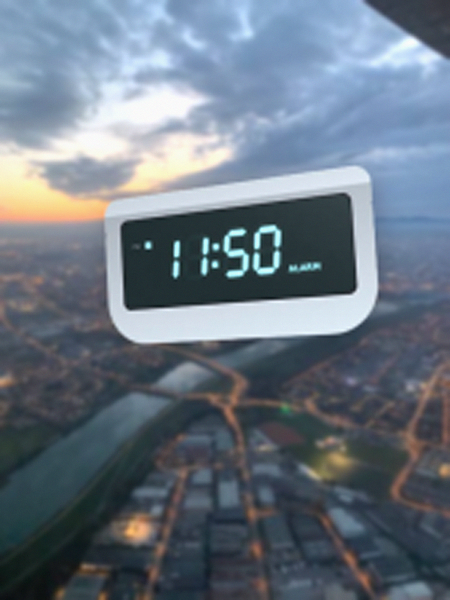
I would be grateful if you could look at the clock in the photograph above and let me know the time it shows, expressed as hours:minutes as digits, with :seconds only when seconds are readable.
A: 11:50
